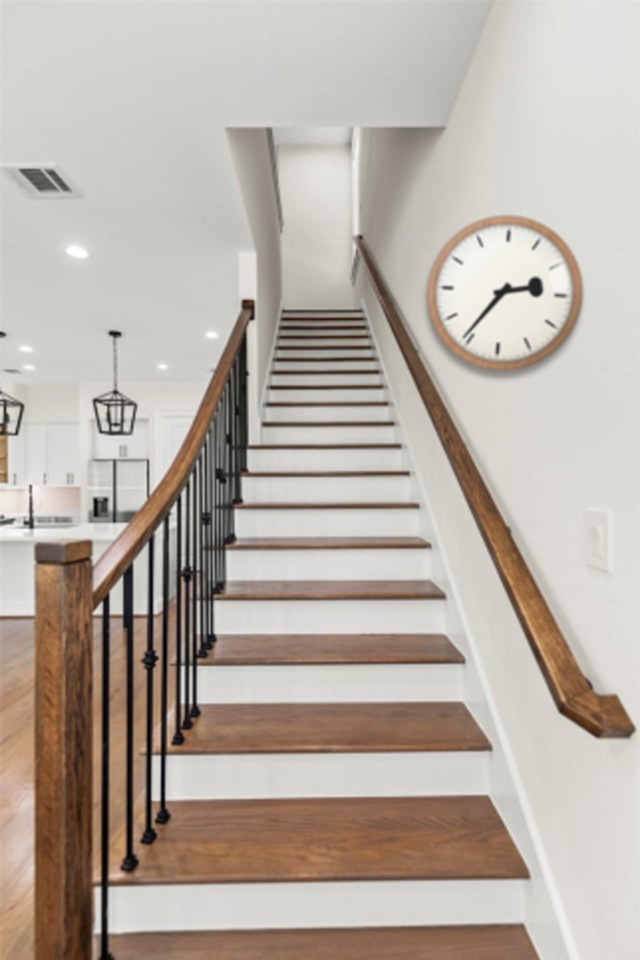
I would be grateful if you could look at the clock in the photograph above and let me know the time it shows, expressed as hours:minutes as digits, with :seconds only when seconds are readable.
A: 2:36
